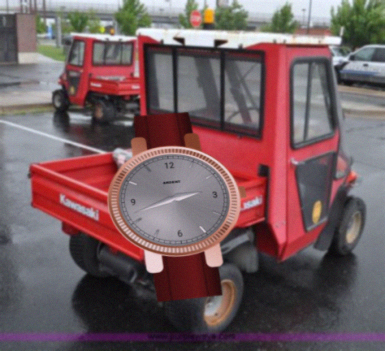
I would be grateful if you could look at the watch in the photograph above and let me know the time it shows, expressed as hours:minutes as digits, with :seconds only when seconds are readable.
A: 2:42
